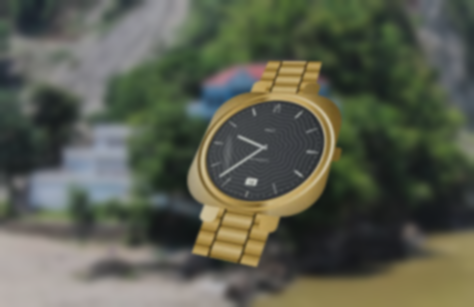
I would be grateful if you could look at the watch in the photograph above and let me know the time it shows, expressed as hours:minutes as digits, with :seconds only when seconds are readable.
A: 9:37
